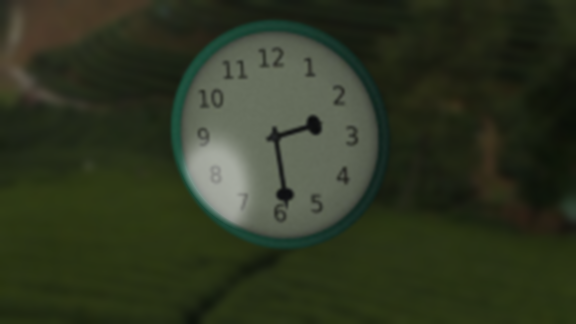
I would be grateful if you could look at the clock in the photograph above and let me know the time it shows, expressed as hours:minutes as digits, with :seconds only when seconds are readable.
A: 2:29
